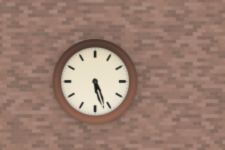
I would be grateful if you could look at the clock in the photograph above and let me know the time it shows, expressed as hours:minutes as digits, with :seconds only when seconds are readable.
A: 5:27
